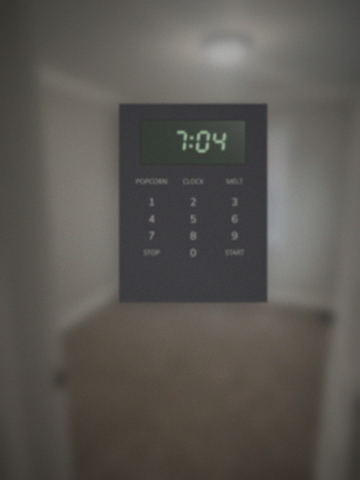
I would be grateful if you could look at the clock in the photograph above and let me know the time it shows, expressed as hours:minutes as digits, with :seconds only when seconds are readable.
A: 7:04
